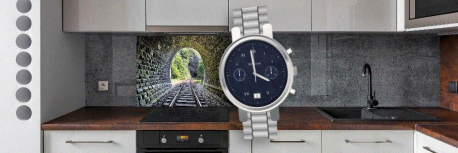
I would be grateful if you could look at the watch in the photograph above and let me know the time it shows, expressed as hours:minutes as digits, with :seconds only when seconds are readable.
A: 3:59
